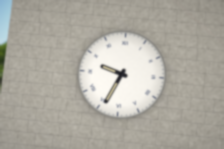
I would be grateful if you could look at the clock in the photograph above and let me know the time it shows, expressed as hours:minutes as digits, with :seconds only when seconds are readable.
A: 9:34
